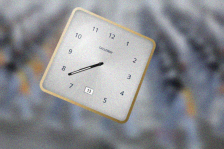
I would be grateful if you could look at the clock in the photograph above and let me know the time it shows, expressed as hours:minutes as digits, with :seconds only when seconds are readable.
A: 7:38
